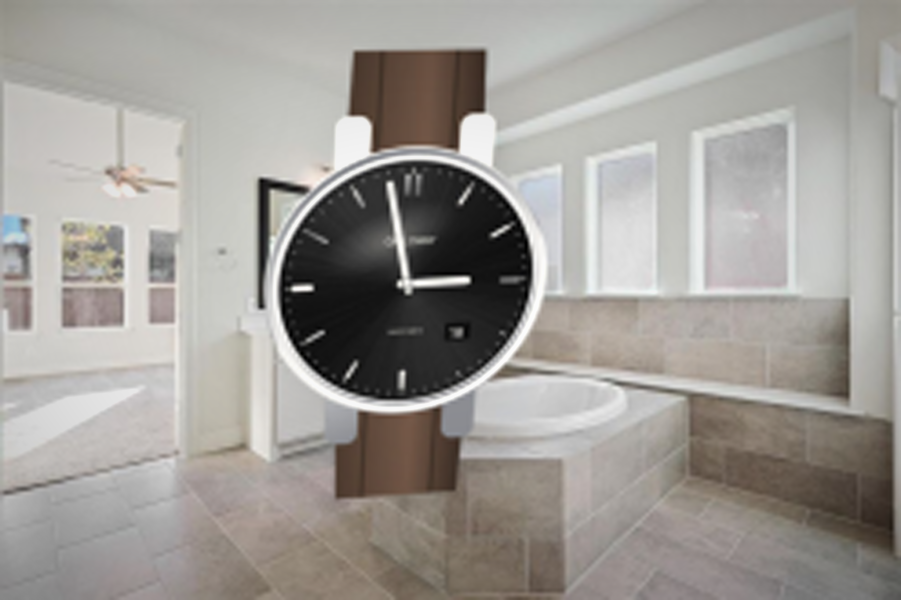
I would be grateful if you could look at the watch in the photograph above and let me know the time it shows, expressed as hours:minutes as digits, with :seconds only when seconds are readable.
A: 2:58
